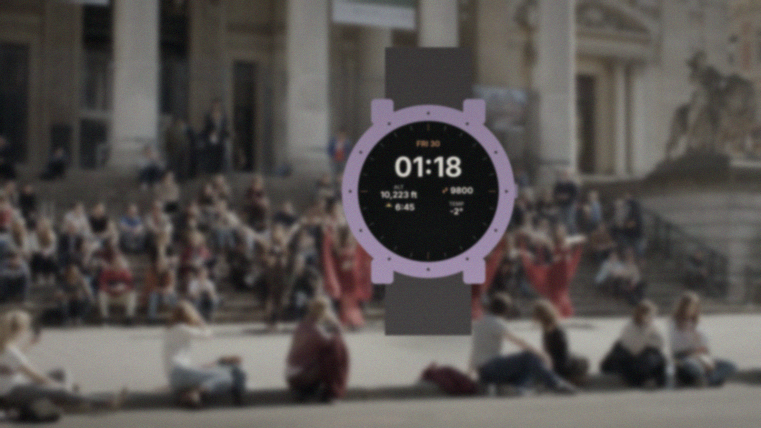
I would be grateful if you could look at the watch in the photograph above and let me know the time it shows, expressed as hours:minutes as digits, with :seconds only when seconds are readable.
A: 1:18
